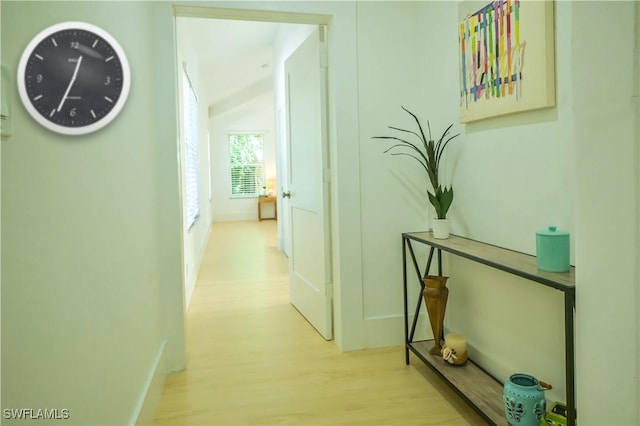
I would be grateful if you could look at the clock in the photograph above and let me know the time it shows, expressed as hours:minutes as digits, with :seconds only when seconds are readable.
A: 12:34
